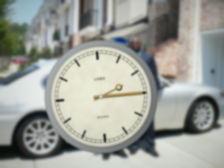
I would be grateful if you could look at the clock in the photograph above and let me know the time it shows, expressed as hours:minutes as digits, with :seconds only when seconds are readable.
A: 2:15
